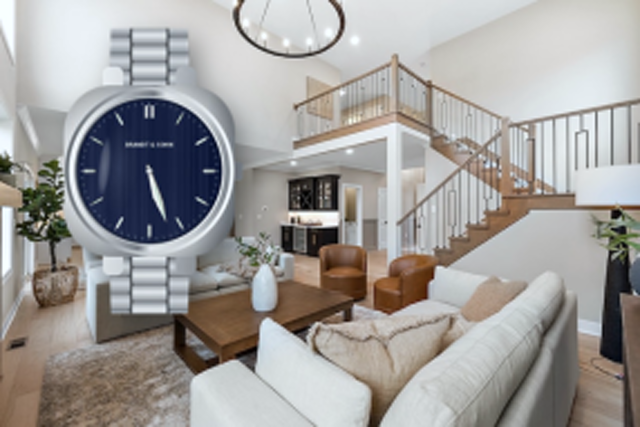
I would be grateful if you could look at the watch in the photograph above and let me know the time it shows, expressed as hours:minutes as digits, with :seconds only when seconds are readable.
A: 5:27
